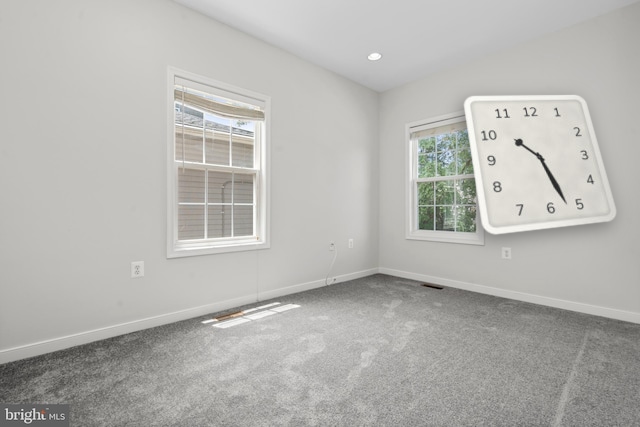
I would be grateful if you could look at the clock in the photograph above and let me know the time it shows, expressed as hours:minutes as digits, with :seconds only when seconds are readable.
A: 10:27
